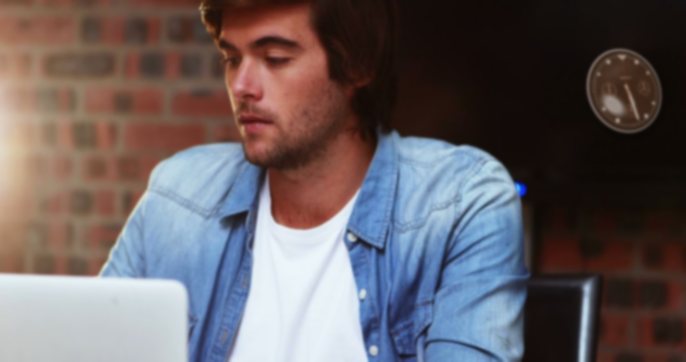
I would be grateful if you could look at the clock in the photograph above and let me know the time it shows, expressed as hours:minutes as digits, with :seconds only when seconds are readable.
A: 5:28
